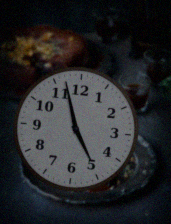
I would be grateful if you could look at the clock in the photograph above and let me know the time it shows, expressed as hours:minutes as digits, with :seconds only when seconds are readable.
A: 4:57
